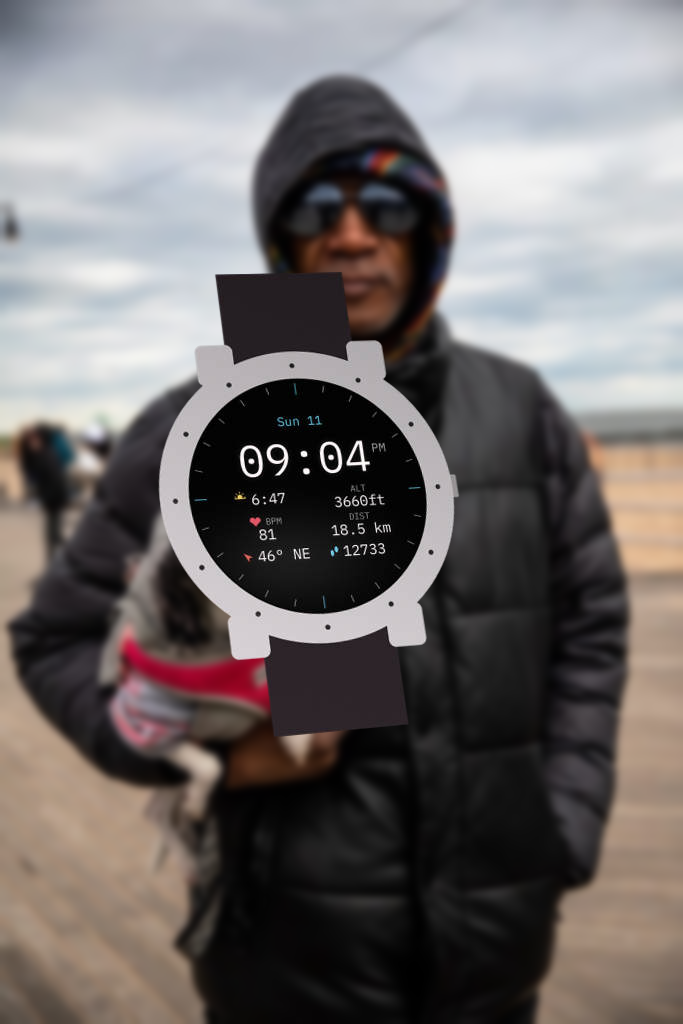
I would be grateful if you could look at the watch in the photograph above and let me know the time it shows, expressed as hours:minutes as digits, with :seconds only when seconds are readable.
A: 9:04
